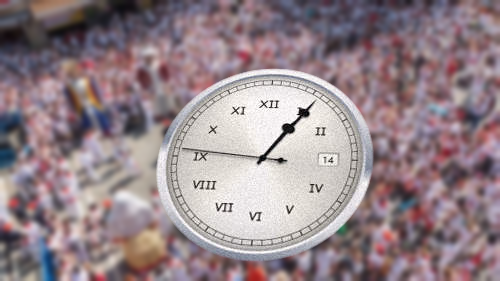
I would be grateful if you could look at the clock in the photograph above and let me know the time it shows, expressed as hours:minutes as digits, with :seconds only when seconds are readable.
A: 1:05:46
